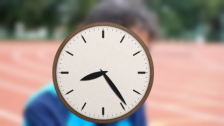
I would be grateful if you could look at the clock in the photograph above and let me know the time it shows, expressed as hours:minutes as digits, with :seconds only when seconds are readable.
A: 8:24
